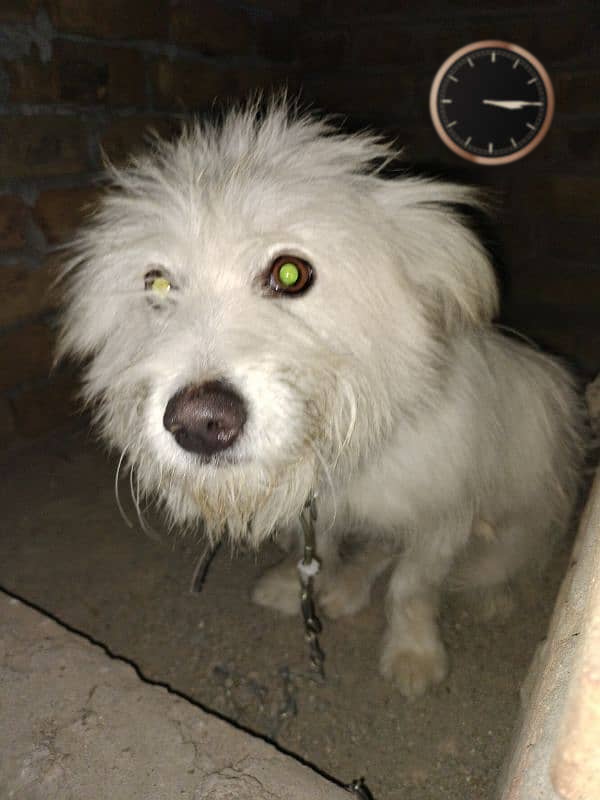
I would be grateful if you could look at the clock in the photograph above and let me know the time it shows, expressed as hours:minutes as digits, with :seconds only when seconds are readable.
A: 3:15
